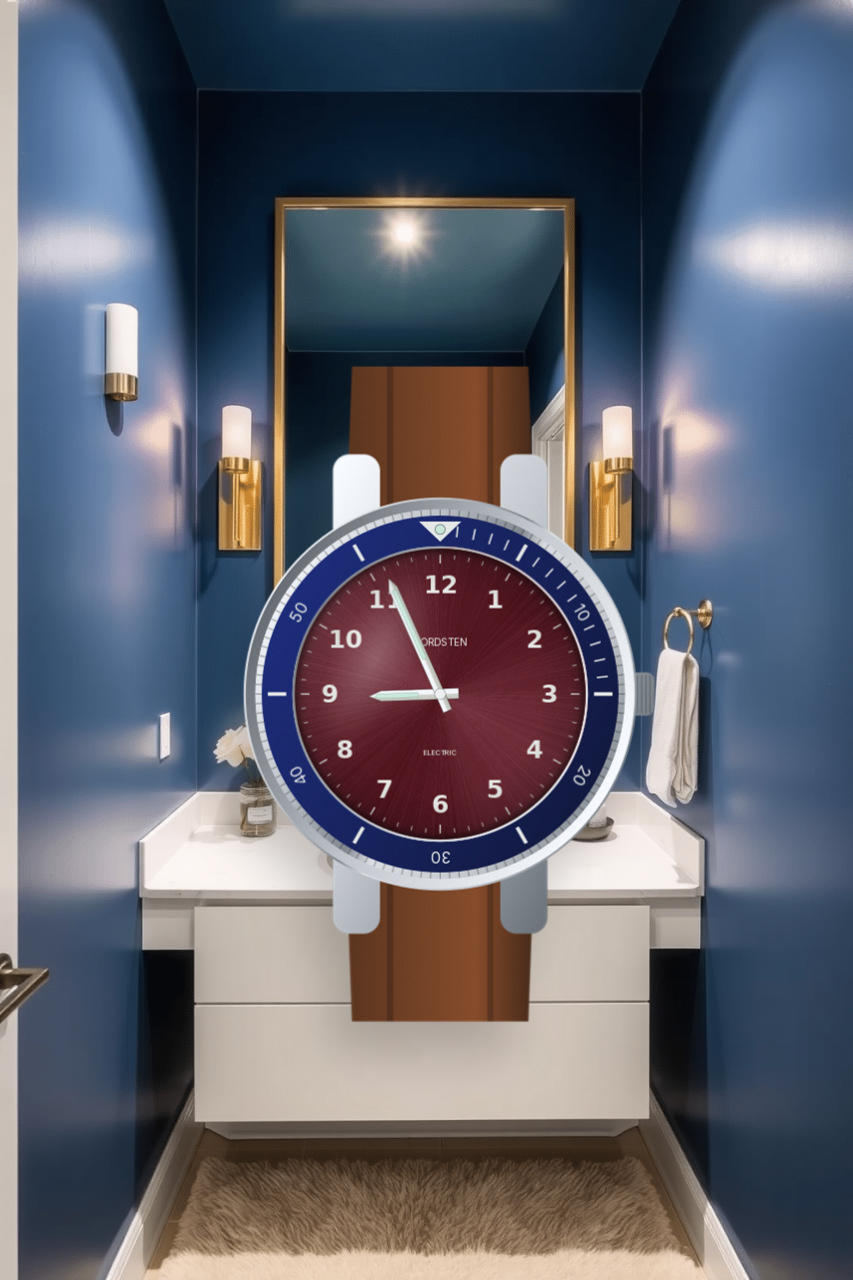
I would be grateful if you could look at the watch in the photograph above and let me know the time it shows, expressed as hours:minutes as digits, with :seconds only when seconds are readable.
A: 8:56
